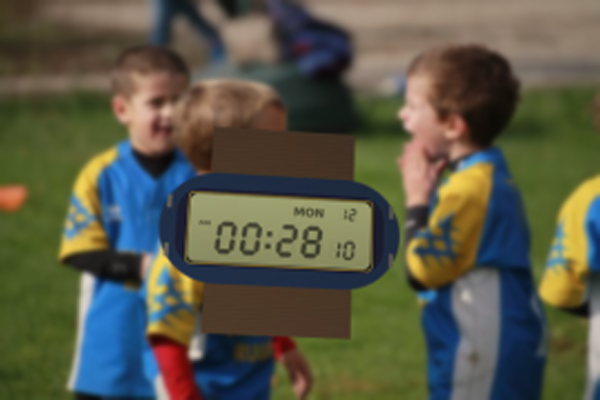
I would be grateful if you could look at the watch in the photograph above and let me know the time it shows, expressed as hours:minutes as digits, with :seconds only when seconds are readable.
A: 0:28:10
